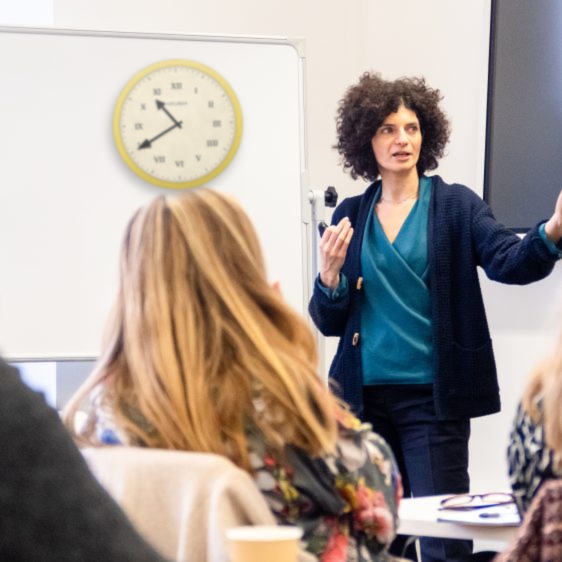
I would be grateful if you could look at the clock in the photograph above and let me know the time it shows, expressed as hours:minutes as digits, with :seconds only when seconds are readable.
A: 10:40
